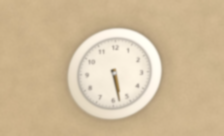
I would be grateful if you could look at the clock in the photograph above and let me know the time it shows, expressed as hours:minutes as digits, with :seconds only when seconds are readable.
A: 5:28
